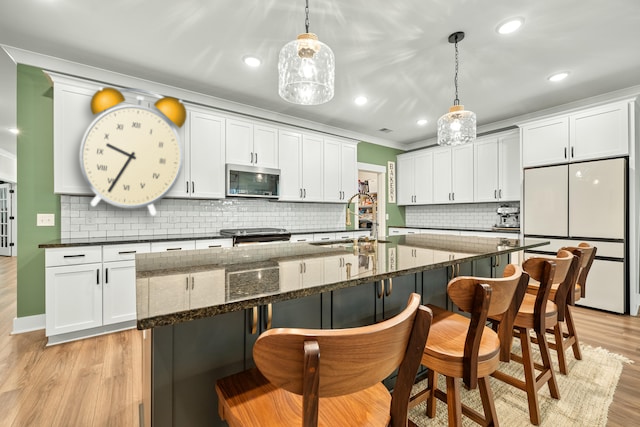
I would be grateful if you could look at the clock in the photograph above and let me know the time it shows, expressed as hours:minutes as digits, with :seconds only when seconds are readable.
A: 9:34
